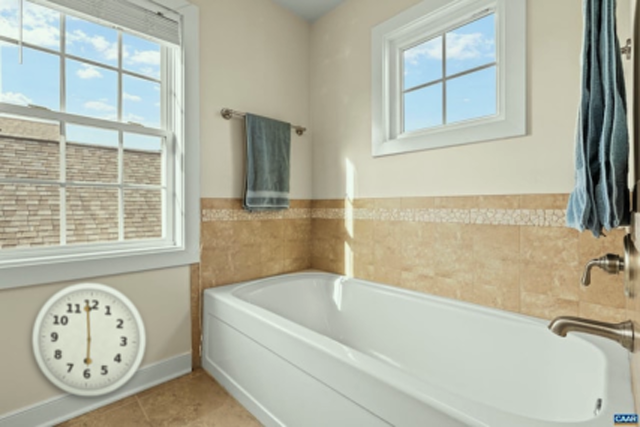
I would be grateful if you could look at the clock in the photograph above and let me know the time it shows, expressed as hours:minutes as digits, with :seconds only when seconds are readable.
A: 5:59
